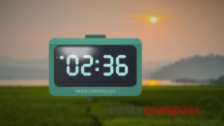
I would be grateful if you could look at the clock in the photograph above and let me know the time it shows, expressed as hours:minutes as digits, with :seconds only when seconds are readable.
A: 2:36
